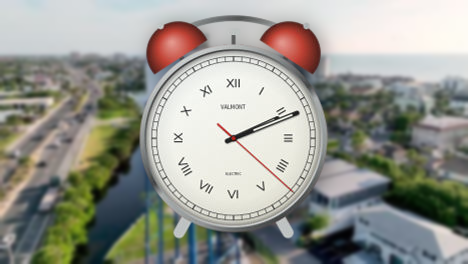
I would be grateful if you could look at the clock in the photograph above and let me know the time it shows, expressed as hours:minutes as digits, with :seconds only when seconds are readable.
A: 2:11:22
